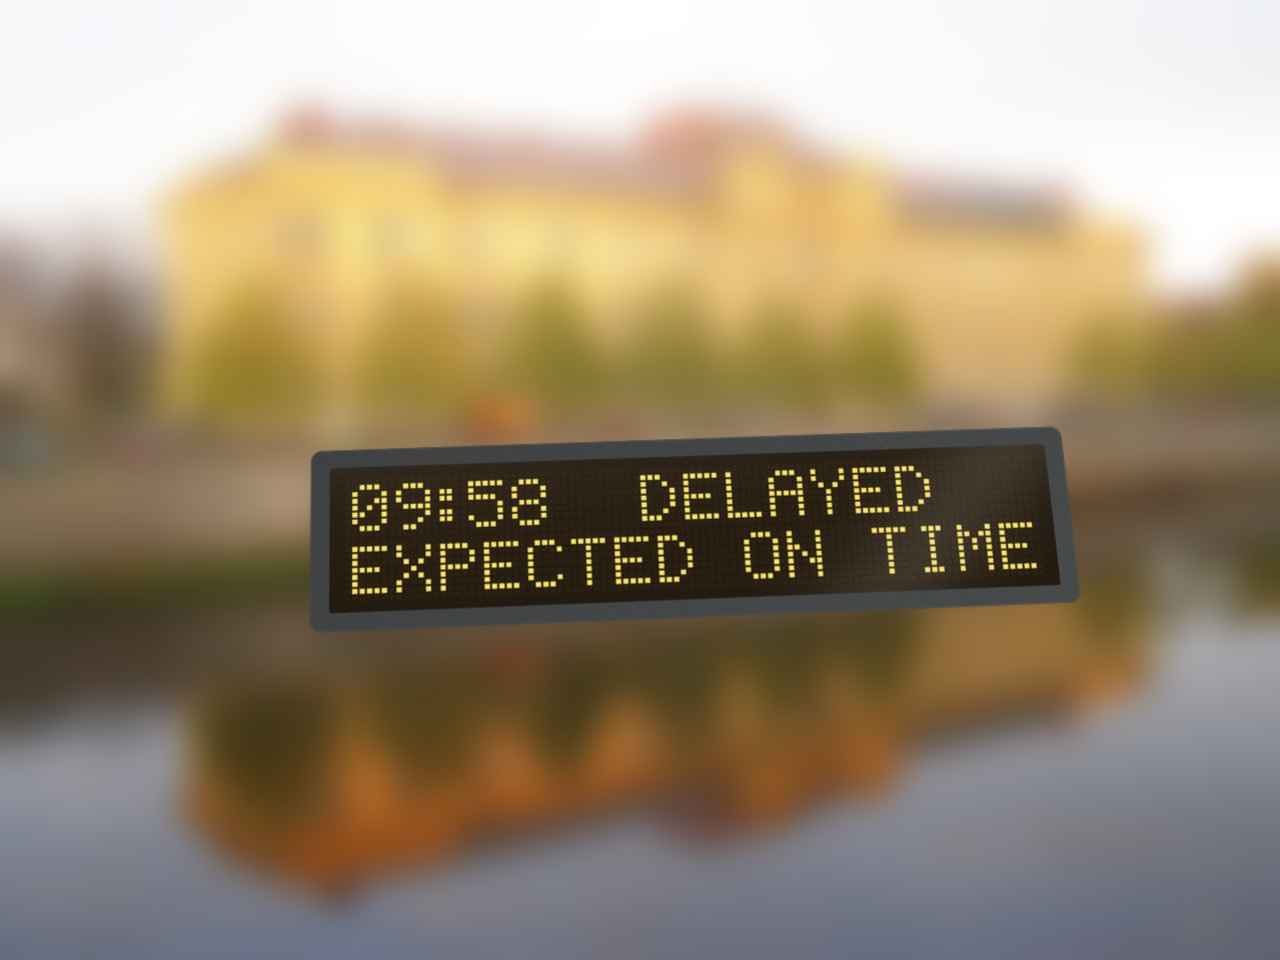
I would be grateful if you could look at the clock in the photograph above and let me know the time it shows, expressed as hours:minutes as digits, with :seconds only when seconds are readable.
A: 9:58
